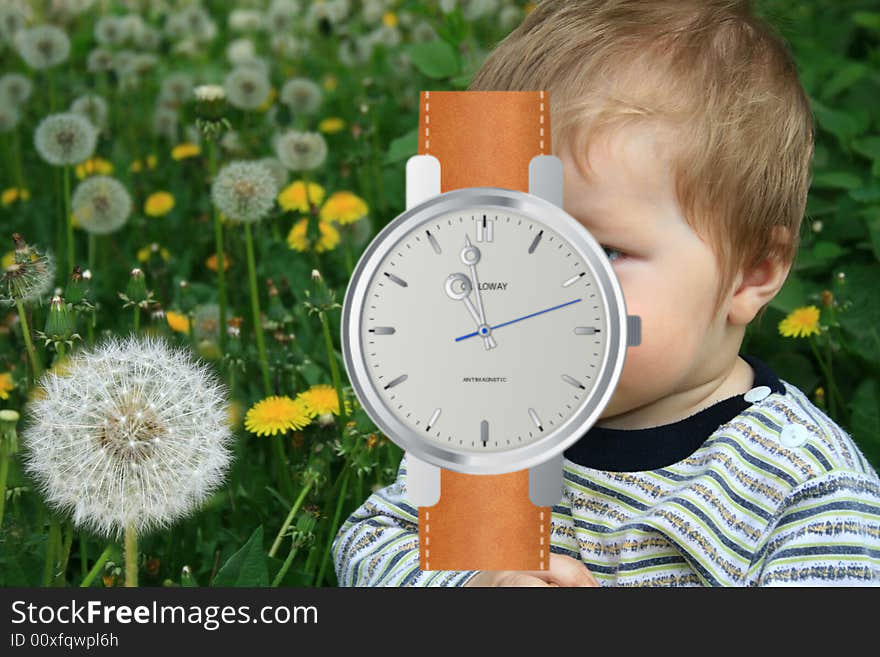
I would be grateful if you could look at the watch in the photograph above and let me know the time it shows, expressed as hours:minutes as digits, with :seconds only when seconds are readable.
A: 10:58:12
